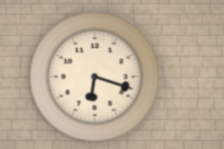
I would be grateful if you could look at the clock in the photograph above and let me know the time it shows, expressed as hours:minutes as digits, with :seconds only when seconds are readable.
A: 6:18
